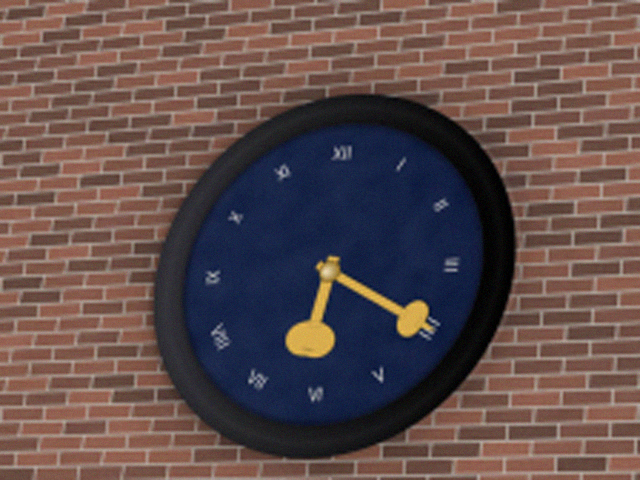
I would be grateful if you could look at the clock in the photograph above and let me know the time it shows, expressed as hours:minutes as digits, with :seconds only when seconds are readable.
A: 6:20
